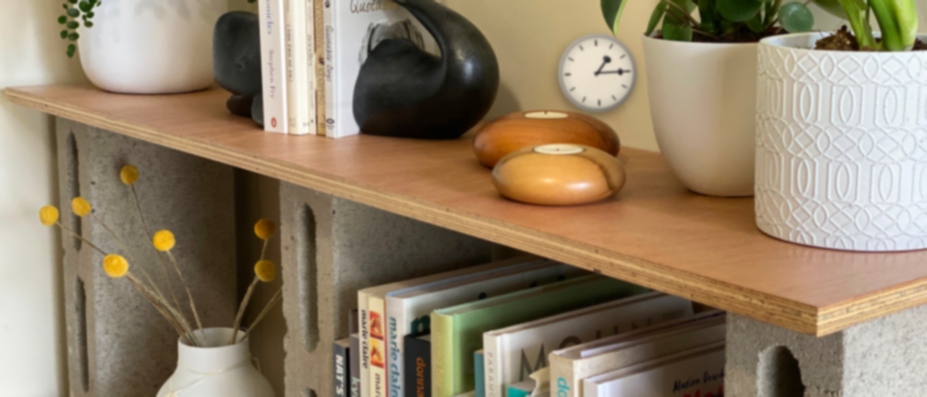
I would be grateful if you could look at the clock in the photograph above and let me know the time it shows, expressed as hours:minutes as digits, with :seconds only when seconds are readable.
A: 1:15
